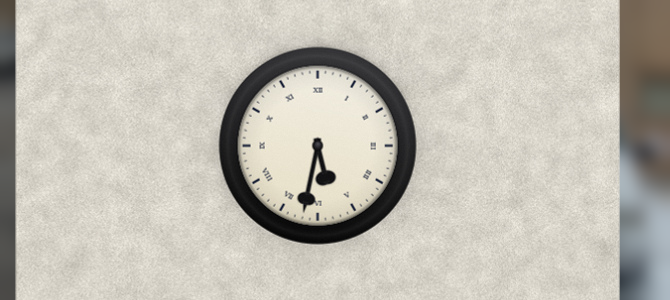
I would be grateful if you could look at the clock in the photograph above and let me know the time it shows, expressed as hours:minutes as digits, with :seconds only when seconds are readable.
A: 5:32
